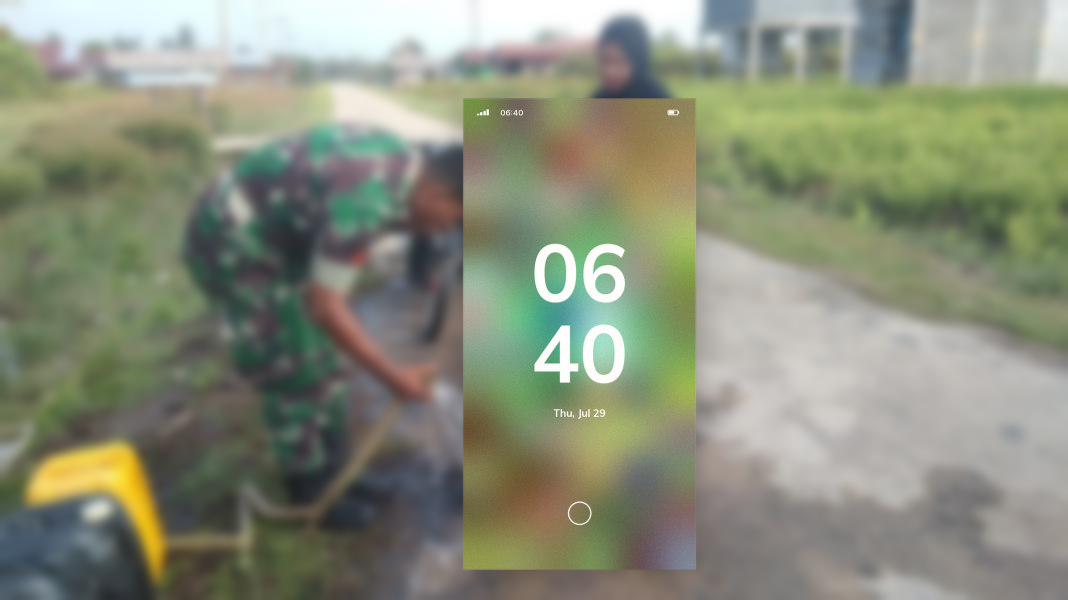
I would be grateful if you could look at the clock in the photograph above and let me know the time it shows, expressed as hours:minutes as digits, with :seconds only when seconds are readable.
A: 6:40
